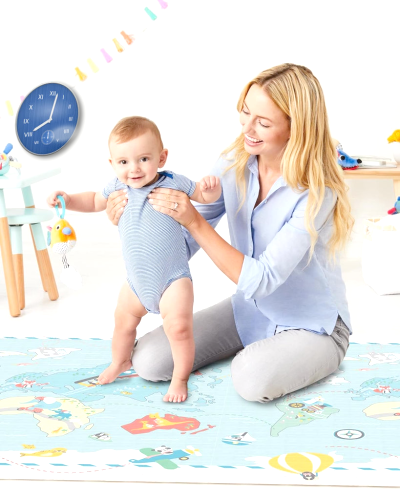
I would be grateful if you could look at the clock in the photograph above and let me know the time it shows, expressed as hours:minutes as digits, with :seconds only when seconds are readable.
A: 8:02
